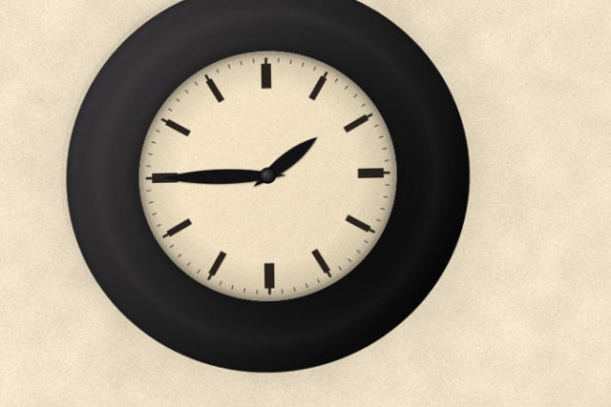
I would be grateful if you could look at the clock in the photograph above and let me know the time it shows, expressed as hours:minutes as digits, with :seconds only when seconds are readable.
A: 1:45
